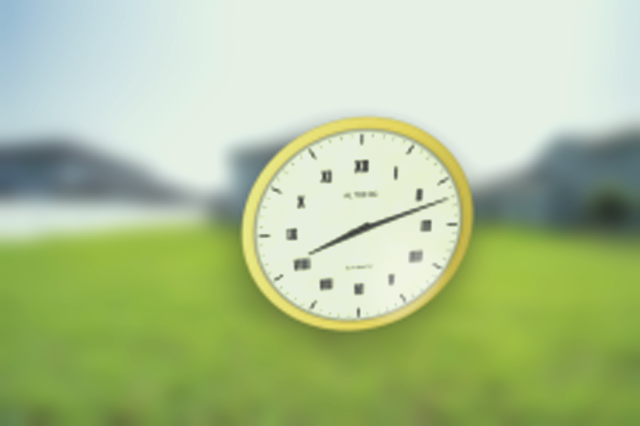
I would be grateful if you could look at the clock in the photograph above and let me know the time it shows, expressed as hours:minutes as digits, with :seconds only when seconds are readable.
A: 8:12
